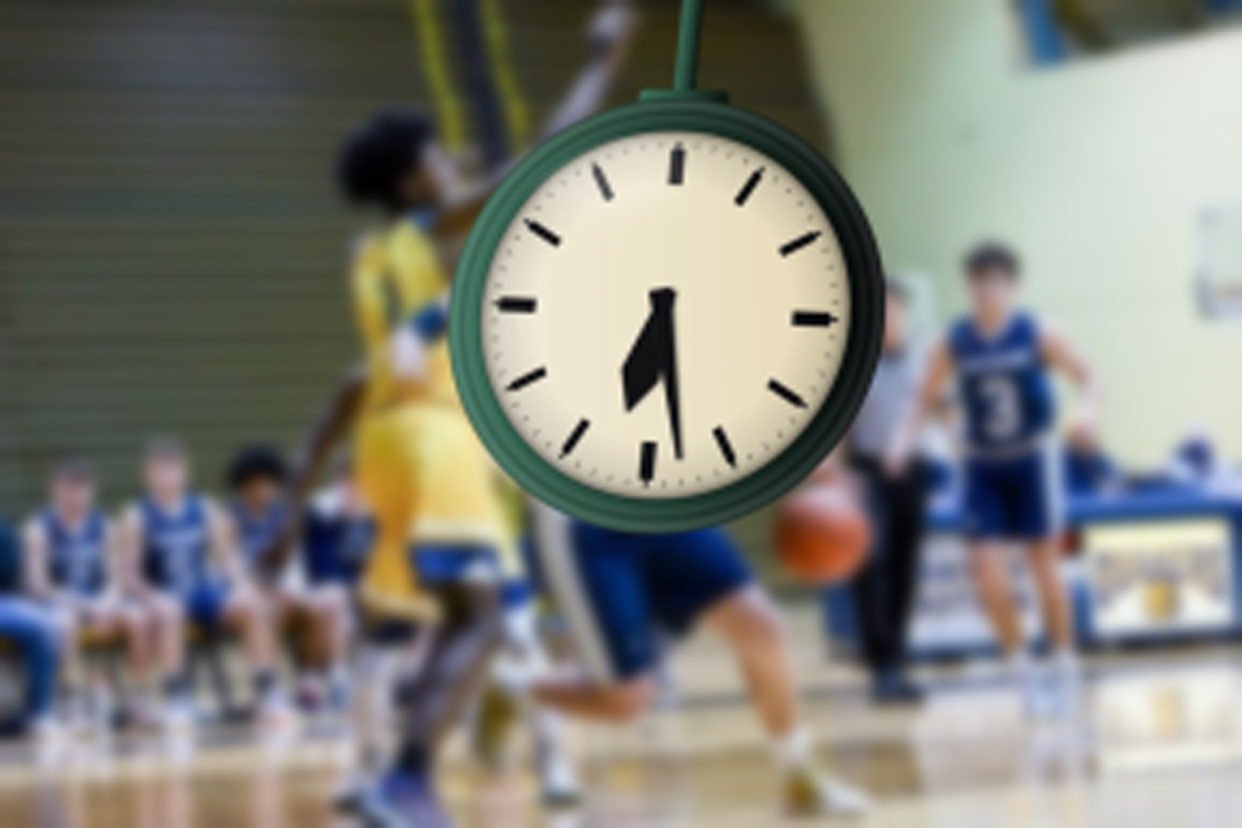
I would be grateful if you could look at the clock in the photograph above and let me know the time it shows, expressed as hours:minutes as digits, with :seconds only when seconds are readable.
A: 6:28
